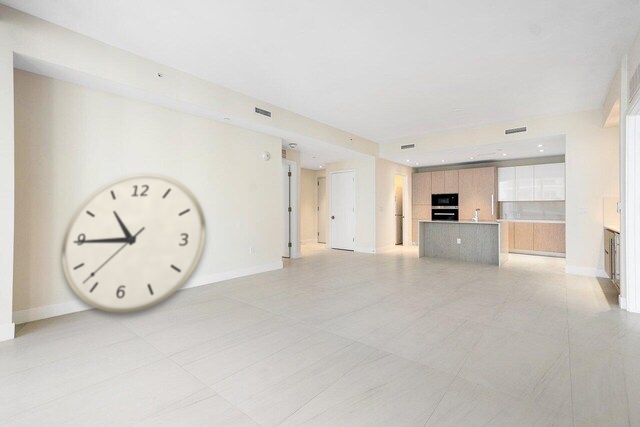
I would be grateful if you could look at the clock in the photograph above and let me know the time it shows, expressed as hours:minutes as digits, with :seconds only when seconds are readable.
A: 10:44:37
